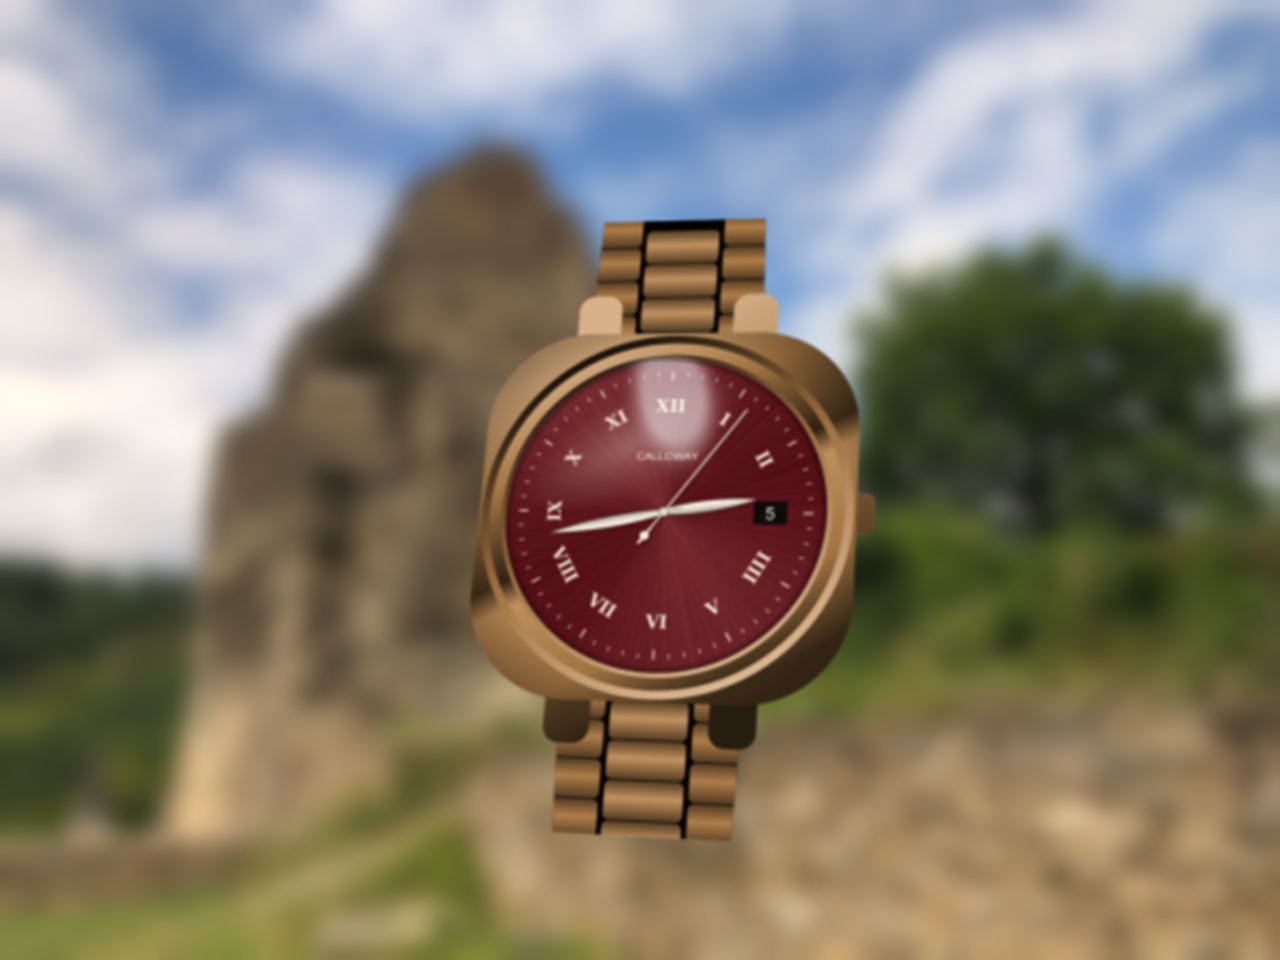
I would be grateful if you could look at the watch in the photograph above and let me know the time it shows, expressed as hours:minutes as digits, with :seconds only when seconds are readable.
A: 2:43:06
